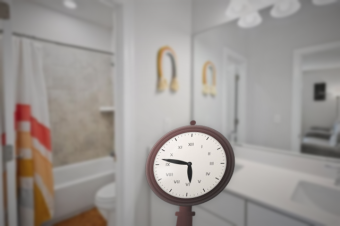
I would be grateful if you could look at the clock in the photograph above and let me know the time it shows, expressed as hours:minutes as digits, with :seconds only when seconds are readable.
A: 5:47
